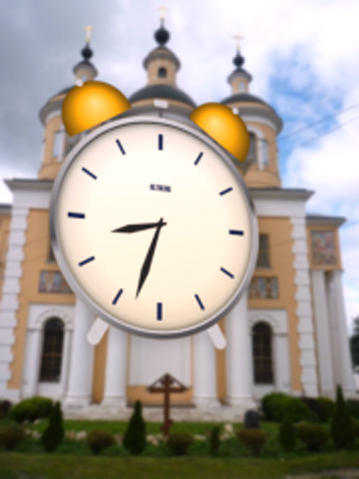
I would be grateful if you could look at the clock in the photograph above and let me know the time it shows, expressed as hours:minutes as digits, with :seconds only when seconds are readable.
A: 8:33
